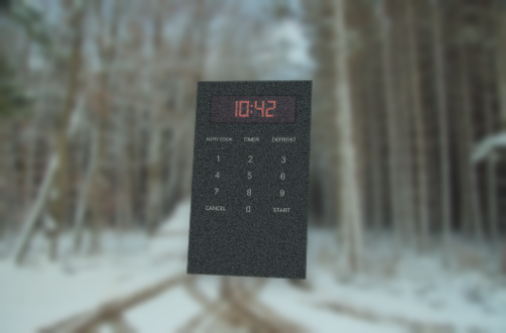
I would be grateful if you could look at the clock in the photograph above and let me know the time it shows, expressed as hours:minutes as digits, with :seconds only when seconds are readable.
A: 10:42
